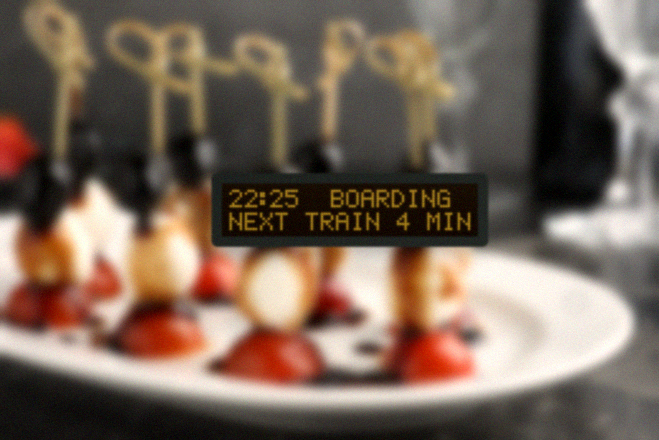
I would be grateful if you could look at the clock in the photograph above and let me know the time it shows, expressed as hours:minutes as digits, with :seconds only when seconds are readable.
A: 22:25
